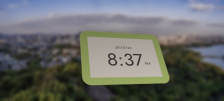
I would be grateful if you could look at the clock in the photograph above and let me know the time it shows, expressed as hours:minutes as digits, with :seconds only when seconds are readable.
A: 8:37
